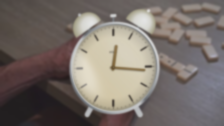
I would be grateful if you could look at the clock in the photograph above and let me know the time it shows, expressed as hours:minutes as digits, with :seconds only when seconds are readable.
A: 12:16
